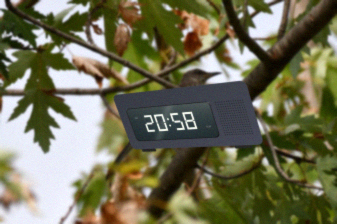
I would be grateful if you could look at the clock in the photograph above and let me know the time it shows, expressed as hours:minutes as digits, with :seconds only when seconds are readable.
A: 20:58
